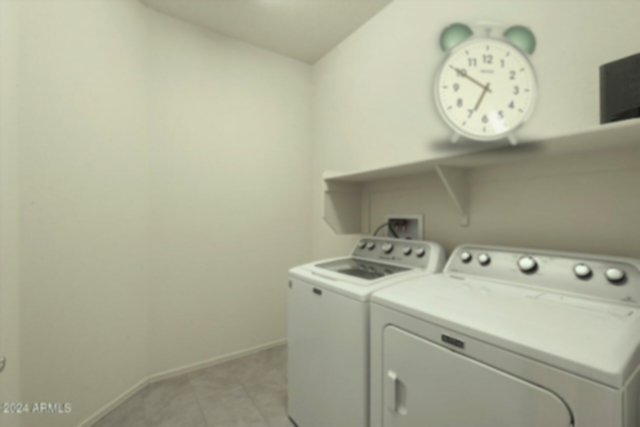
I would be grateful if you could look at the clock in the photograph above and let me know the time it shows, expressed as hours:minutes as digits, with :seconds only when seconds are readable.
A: 6:50
